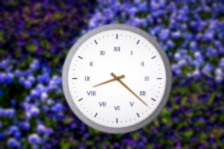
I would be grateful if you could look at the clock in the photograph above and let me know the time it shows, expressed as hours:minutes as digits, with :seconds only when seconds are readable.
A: 8:22
